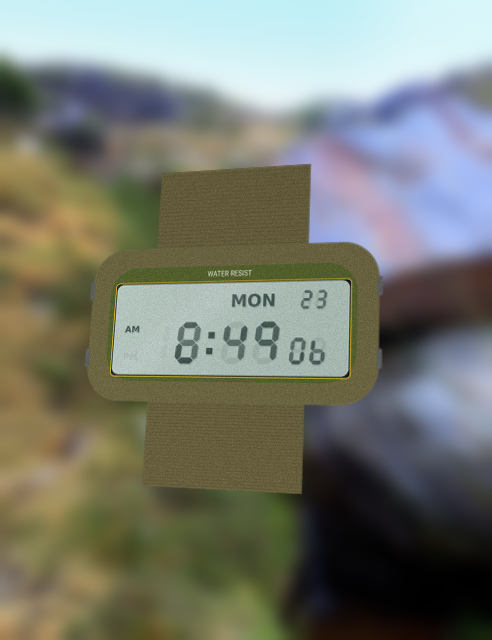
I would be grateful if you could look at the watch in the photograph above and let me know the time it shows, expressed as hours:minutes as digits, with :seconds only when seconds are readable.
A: 8:49:06
